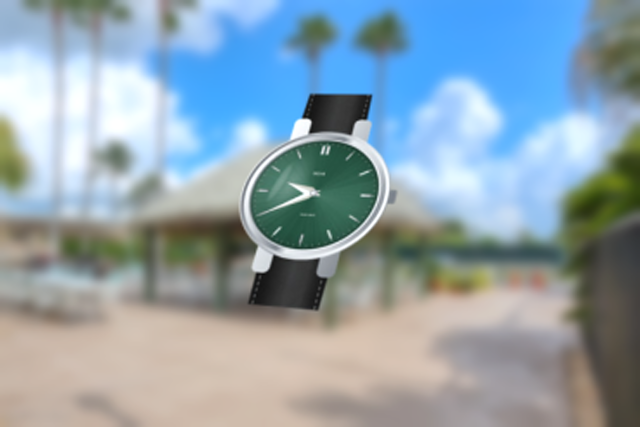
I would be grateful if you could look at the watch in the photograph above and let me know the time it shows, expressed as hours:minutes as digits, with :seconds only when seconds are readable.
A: 9:40
